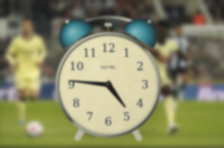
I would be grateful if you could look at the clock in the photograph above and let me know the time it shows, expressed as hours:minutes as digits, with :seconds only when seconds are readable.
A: 4:46
